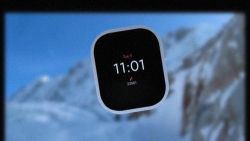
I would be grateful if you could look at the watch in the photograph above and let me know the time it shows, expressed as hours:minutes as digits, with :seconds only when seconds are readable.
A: 11:01
